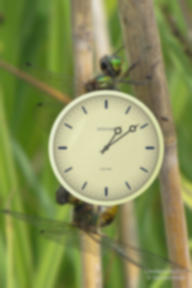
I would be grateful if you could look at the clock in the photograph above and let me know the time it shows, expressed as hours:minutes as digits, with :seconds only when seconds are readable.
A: 1:09
